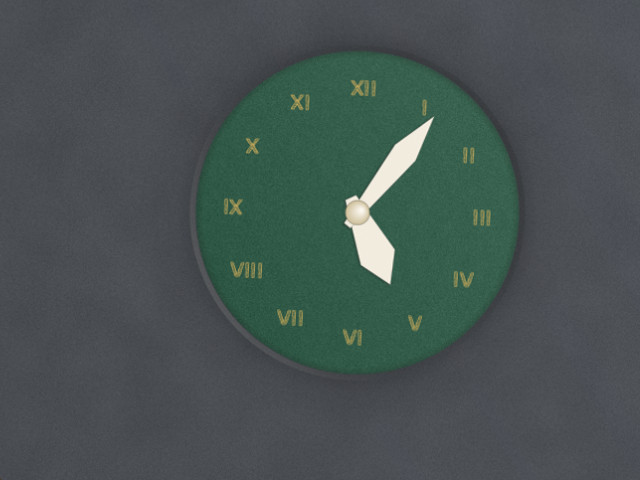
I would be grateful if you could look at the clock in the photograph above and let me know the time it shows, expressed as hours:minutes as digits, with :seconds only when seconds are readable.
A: 5:06
